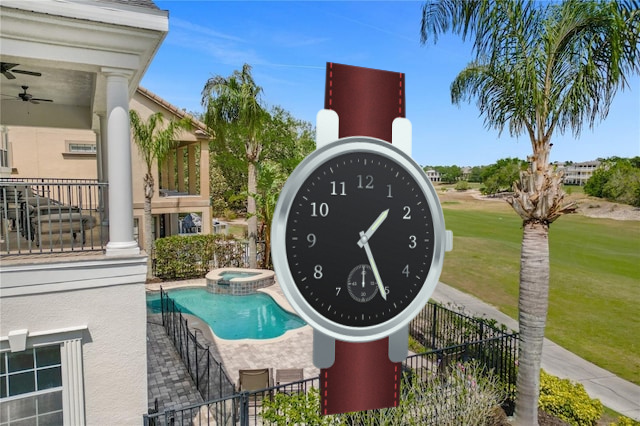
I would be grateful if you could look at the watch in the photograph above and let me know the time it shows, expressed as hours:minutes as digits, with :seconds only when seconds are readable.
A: 1:26
